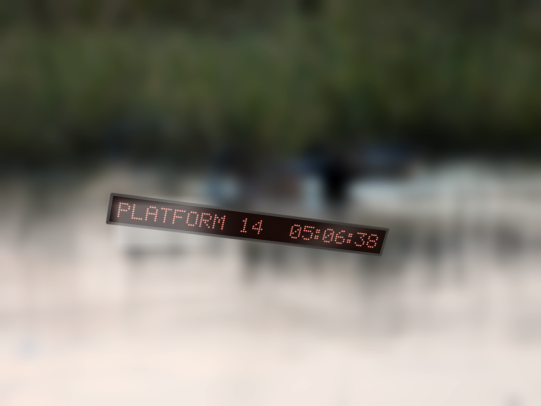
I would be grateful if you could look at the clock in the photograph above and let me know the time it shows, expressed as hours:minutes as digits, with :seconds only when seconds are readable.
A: 5:06:38
